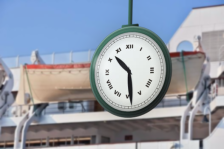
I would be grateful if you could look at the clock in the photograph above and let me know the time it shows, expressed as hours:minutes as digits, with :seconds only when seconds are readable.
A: 10:29
